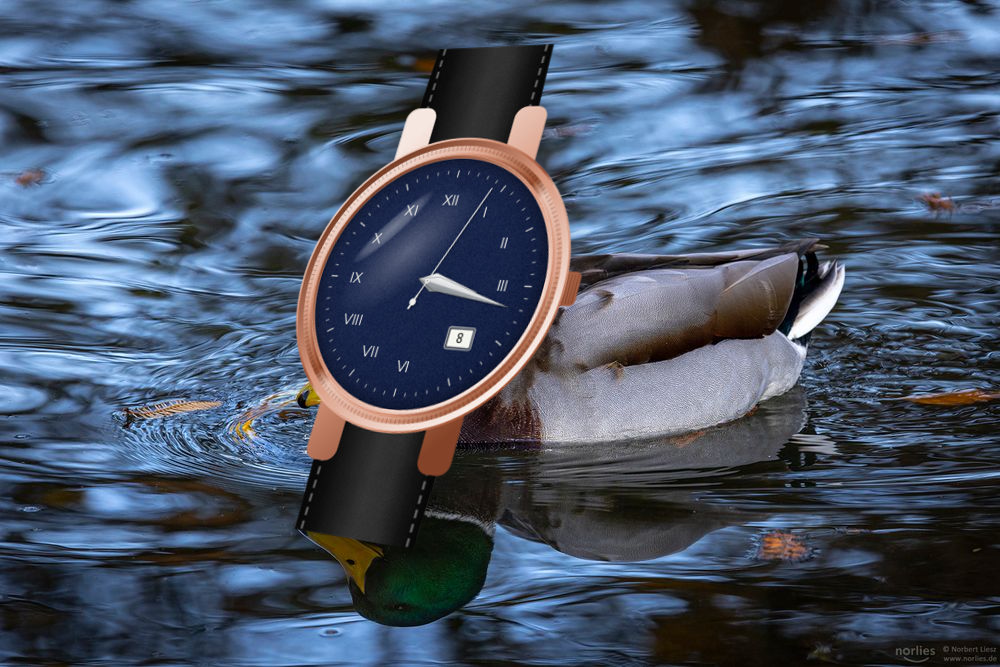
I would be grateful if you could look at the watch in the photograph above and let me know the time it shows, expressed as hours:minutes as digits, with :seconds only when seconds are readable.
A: 3:17:04
